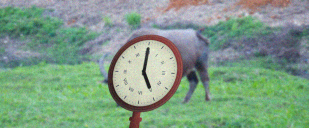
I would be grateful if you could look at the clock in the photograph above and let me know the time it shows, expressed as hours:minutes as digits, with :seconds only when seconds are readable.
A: 5:00
